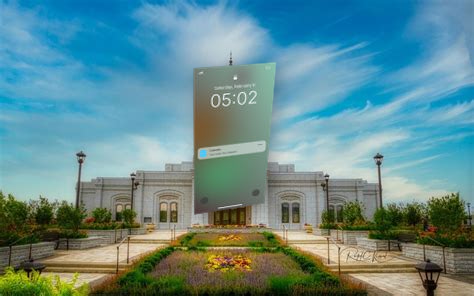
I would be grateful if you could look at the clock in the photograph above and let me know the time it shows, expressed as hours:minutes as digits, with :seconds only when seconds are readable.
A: 5:02
